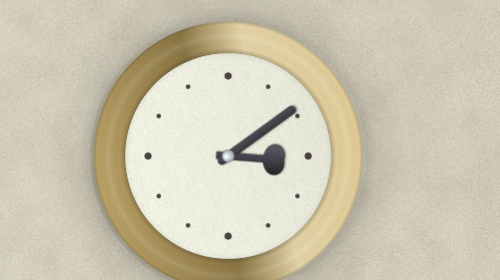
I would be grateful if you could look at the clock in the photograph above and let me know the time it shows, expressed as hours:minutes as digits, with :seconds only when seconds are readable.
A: 3:09
